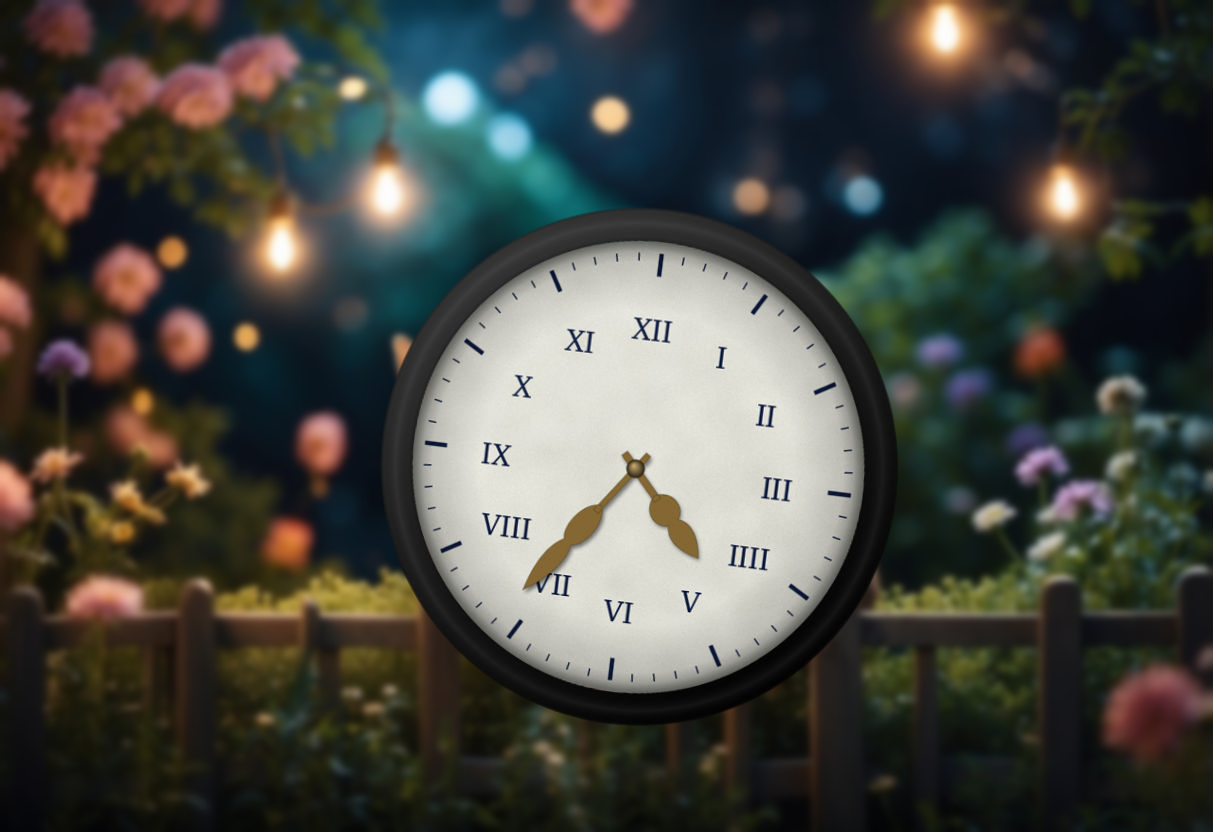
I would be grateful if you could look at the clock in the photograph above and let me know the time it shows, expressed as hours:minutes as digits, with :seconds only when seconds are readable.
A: 4:36
